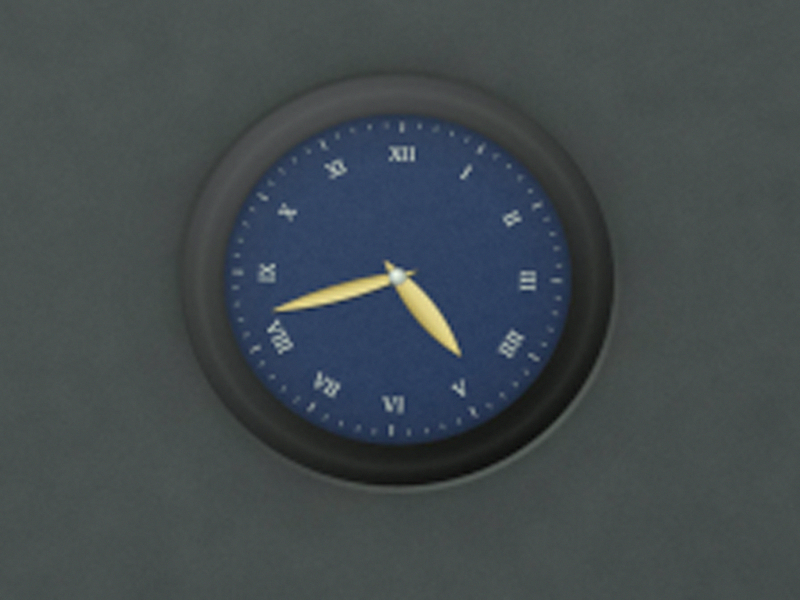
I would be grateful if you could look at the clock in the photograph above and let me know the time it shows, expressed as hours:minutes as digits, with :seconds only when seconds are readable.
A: 4:42
